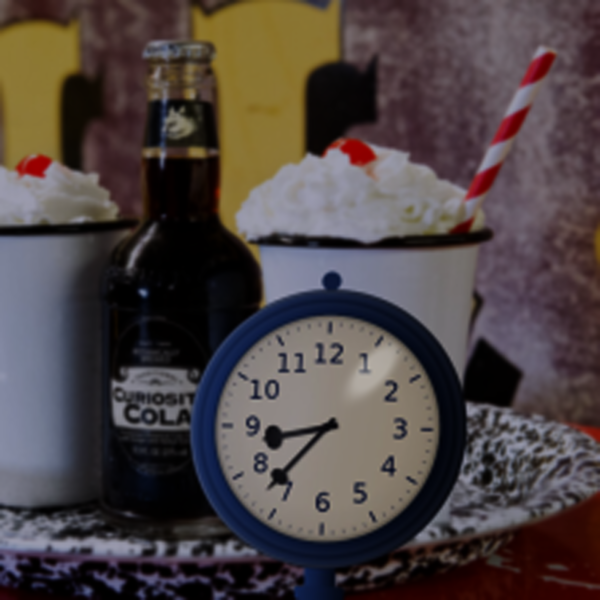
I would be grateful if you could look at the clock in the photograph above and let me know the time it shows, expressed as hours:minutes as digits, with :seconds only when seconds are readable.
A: 8:37
